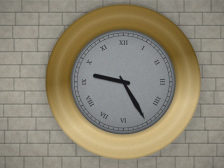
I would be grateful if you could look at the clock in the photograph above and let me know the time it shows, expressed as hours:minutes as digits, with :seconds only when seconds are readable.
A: 9:25
